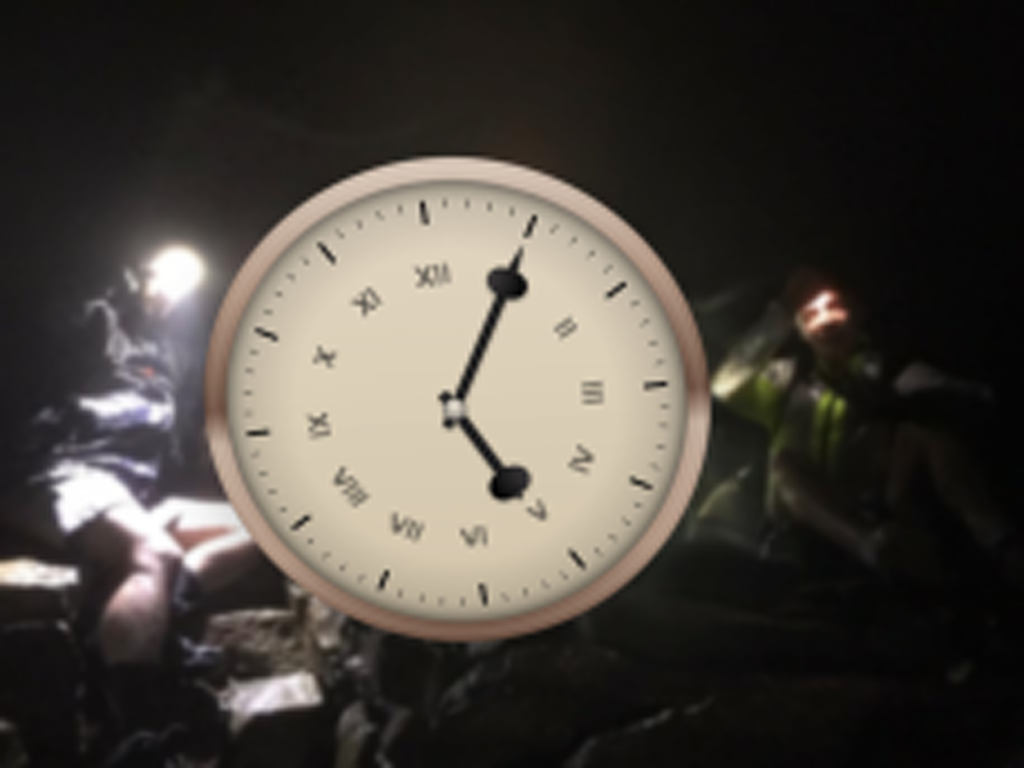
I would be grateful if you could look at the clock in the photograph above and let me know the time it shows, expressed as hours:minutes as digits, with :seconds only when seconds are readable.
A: 5:05
